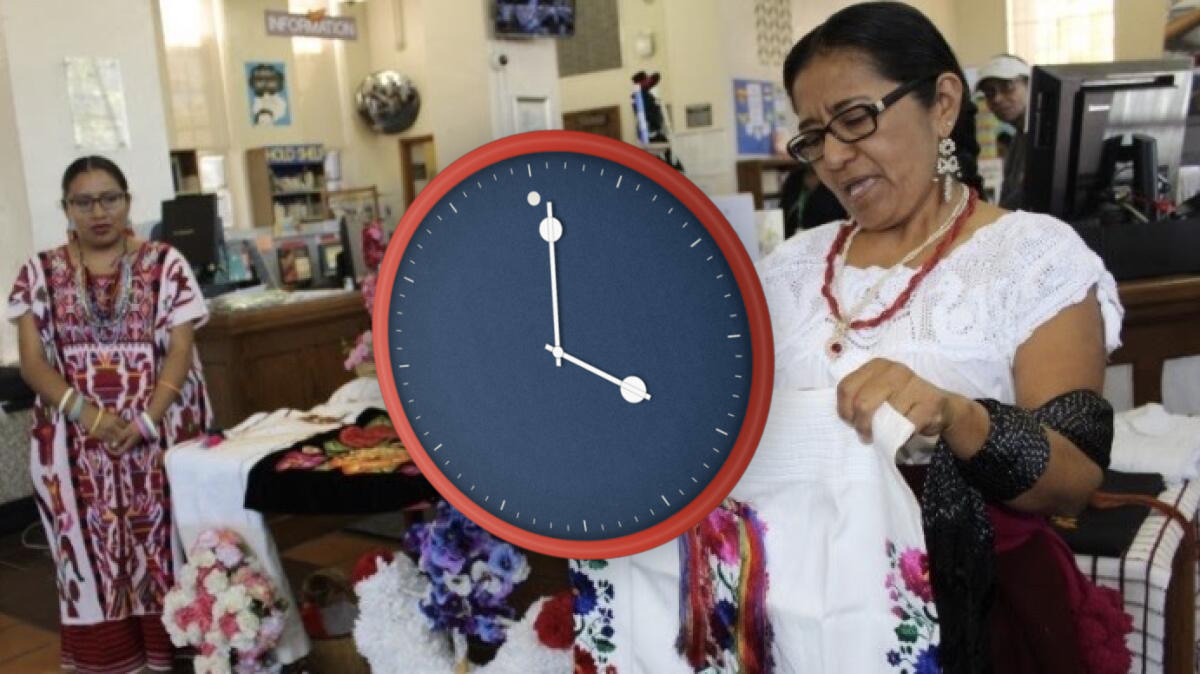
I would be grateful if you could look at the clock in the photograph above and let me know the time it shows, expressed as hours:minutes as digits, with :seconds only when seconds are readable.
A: 4:01
